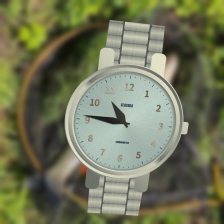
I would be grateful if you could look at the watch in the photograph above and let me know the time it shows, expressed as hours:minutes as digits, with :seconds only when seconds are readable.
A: 10:46
